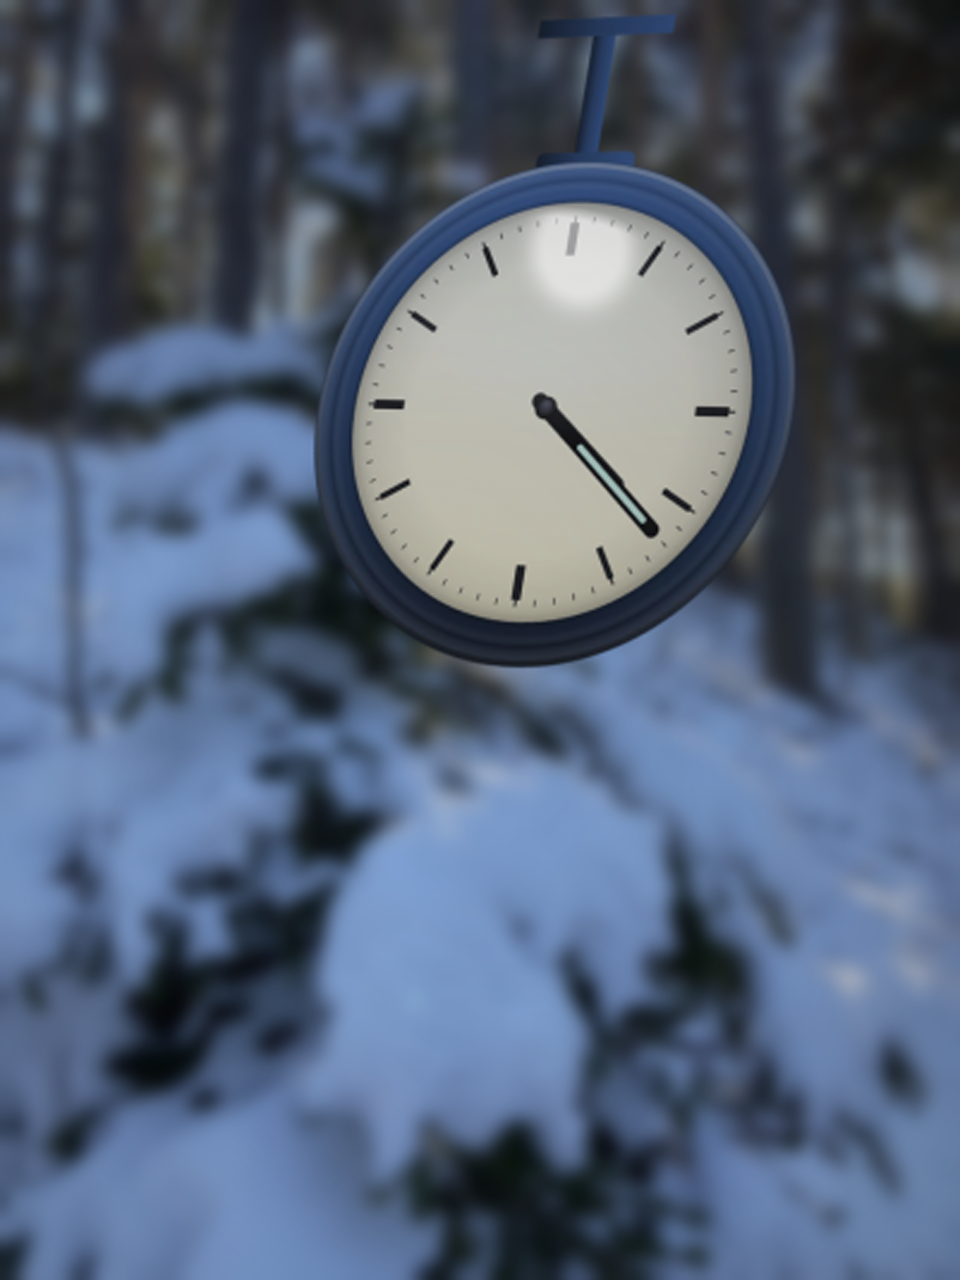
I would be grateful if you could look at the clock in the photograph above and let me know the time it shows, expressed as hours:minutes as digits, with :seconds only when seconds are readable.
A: 4:22
